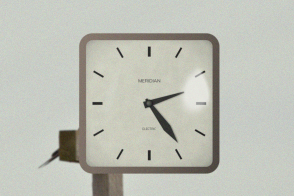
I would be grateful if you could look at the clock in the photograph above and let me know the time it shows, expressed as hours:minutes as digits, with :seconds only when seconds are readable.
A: 2:24
